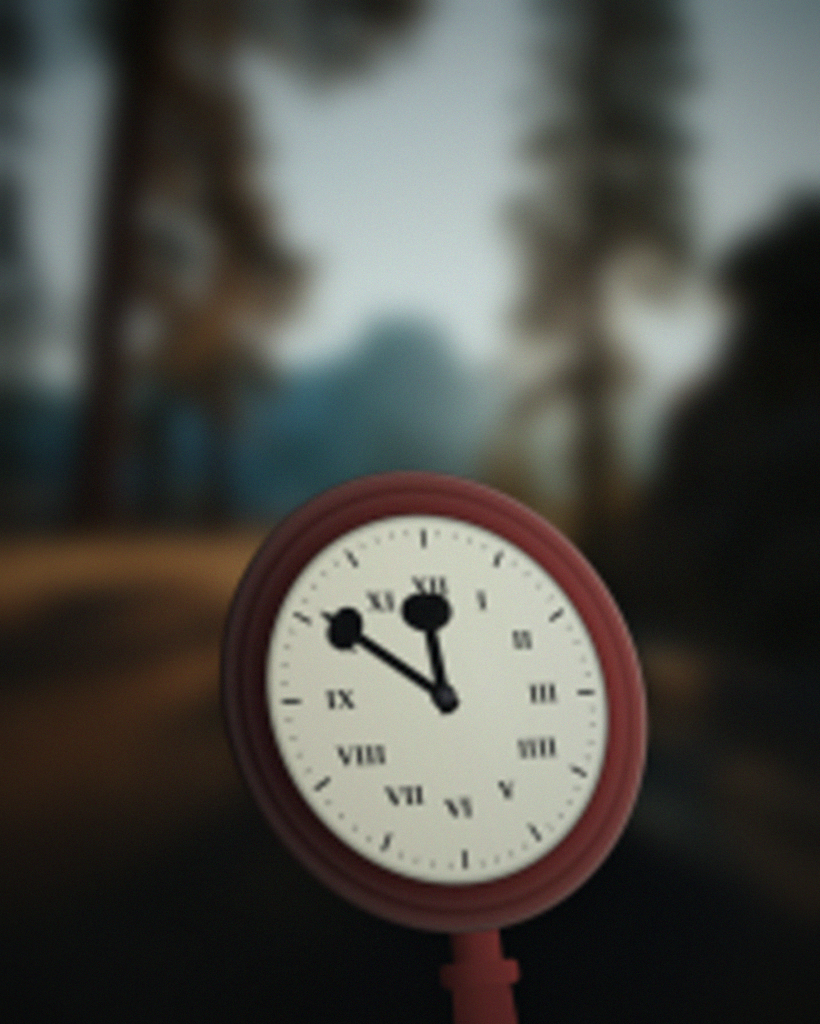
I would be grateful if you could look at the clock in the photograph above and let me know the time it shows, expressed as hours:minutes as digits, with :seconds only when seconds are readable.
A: 11:51
